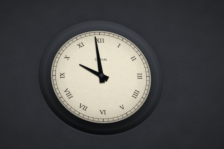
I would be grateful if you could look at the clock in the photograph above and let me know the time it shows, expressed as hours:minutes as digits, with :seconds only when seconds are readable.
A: 9:59
